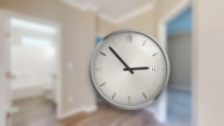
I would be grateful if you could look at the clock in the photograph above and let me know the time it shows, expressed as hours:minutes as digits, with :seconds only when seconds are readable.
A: 2:53
